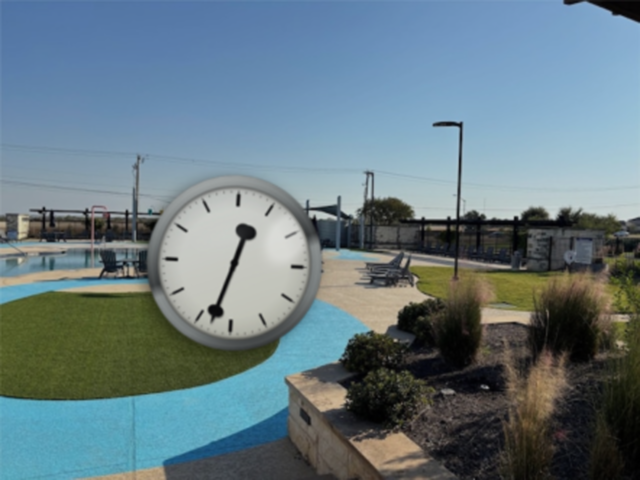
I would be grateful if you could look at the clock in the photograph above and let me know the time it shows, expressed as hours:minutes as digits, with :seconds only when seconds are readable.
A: 12:33
